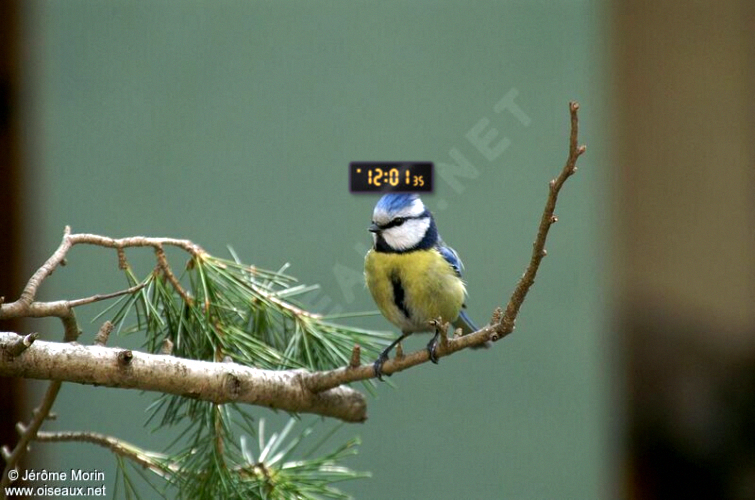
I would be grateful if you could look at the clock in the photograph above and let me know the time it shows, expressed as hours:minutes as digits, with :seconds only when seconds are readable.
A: 12:01
